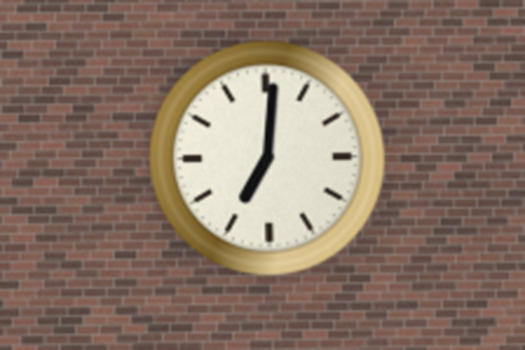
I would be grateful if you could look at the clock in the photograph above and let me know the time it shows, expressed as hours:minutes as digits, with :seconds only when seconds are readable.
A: 7:01
